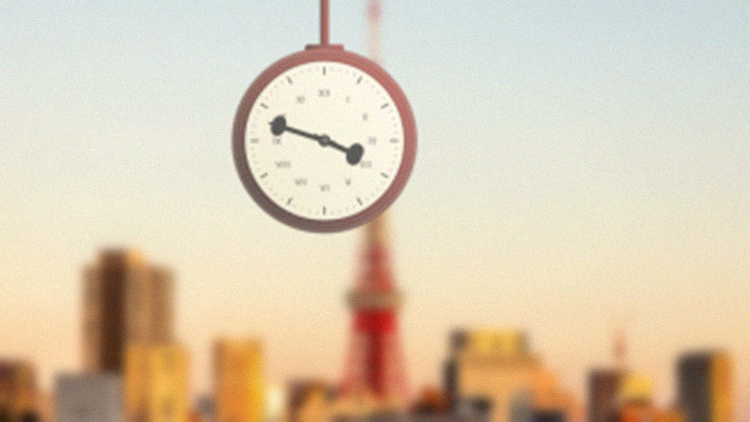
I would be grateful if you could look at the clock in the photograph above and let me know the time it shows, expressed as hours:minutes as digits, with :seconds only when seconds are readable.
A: 3:48
